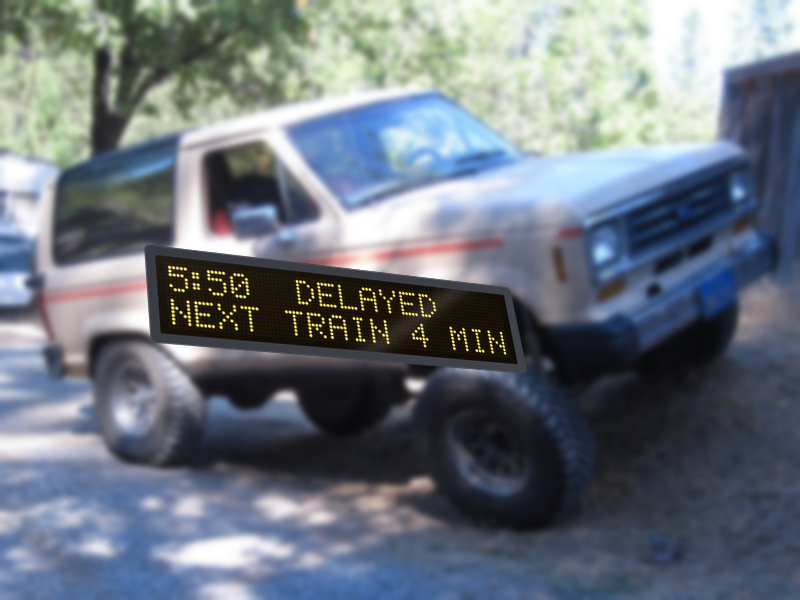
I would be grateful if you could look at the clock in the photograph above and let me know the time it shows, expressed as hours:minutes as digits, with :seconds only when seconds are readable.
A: 5:50
